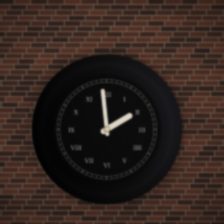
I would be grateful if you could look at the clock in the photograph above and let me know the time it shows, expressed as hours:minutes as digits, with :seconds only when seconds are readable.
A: 1:59
